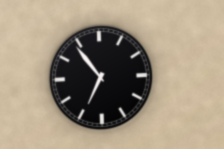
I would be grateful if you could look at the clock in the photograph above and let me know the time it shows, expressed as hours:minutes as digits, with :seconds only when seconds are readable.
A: 6:54
